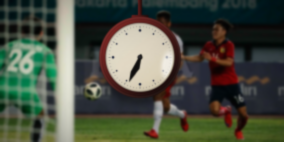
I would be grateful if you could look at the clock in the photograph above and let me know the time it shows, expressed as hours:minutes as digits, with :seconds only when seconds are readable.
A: 6:34
